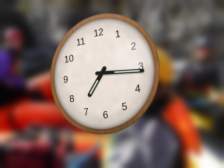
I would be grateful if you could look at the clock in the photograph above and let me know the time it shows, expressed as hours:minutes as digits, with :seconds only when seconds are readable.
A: 7:16
